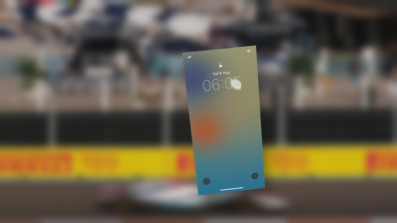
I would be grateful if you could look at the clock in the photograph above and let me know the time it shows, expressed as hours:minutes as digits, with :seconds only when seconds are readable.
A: 6:05
